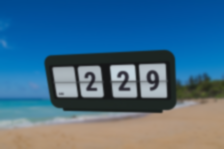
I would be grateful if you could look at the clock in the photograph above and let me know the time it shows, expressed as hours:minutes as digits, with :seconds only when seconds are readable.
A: 2:29
